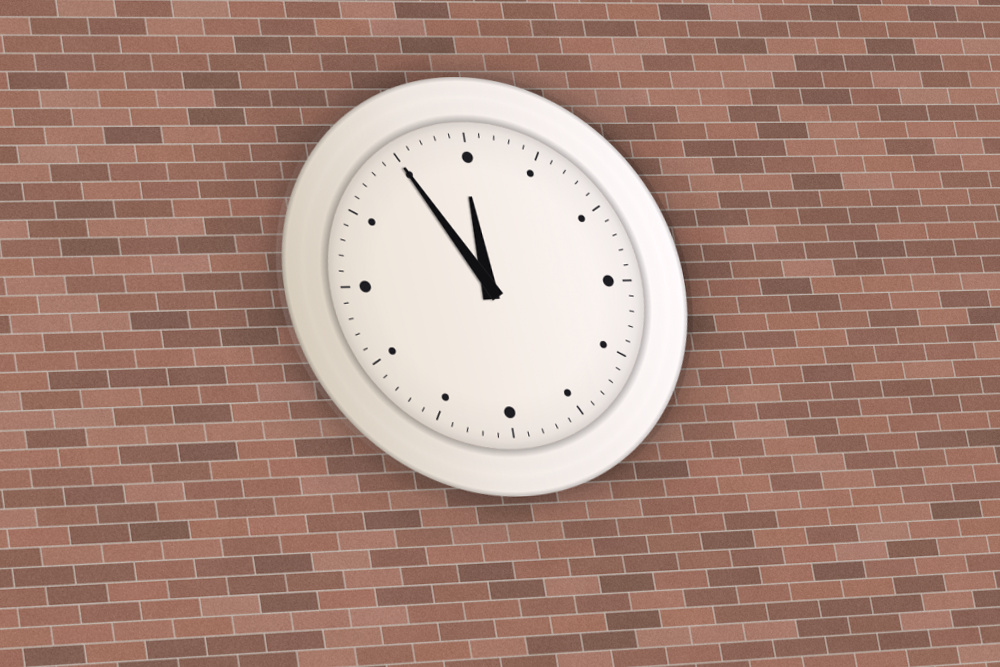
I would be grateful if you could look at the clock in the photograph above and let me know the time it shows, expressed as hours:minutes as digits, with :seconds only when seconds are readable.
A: 11:55
